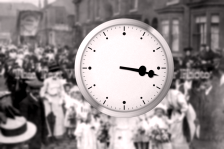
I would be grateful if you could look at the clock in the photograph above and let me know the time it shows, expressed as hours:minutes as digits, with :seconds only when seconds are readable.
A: 3:17
